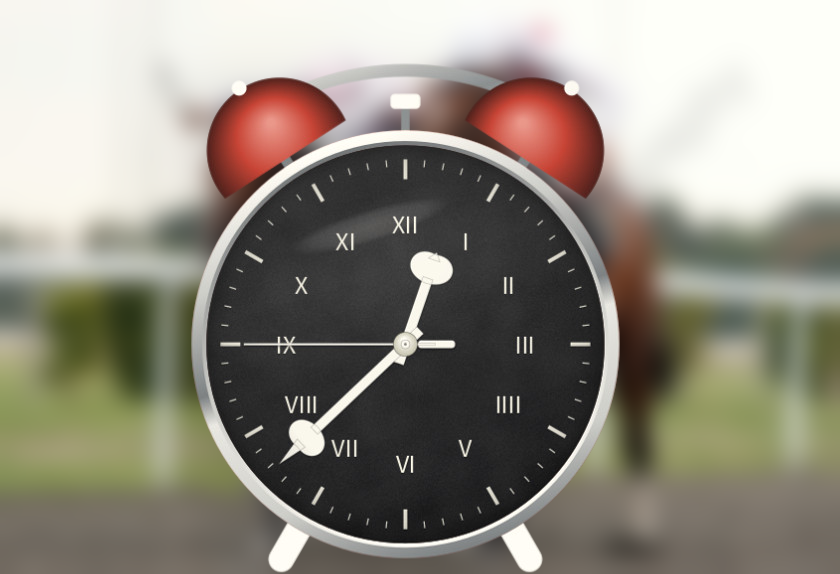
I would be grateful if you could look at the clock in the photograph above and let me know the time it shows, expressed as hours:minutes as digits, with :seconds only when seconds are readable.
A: 12:37:45
